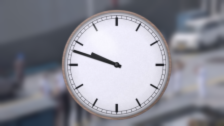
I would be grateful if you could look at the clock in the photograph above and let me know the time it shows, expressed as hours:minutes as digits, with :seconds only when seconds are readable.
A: 9:48
